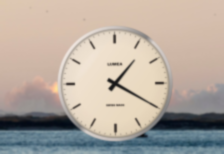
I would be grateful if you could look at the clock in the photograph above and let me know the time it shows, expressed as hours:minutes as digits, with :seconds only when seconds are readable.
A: 1:20
